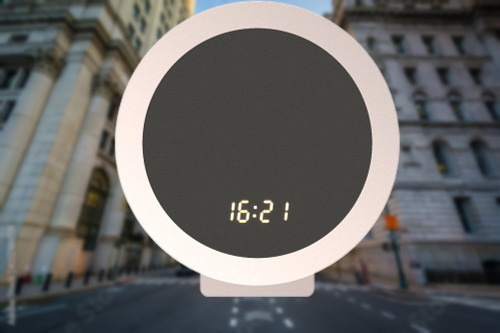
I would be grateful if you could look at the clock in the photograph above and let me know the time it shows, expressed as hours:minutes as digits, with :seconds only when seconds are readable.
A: 16:21
